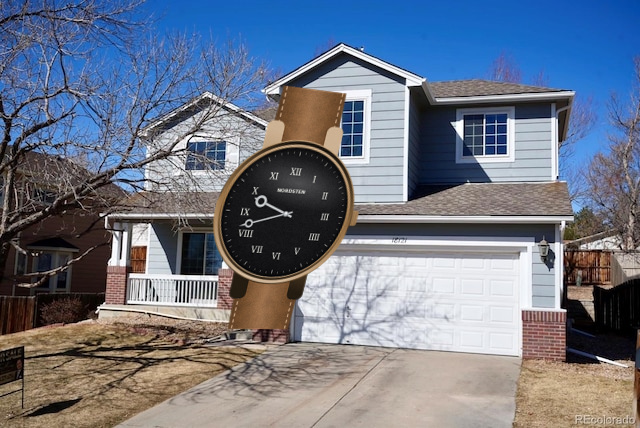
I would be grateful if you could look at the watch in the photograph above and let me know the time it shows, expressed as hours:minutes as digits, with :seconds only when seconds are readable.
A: 9:42
